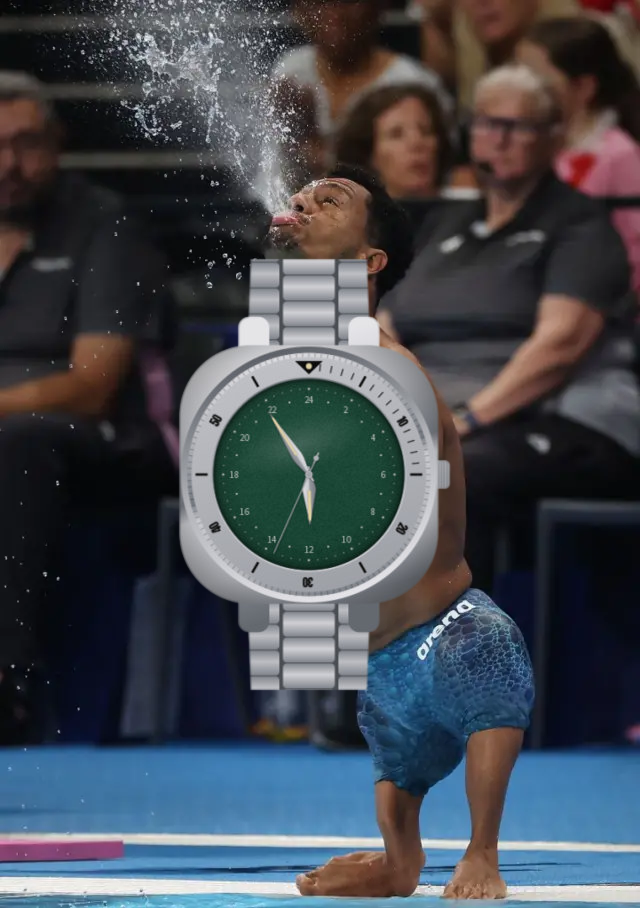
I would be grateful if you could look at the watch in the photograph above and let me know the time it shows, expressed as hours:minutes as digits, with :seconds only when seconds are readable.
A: 11:54:34
